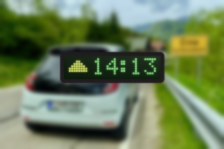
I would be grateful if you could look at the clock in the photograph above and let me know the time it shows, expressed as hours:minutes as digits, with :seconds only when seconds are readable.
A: 14:13
